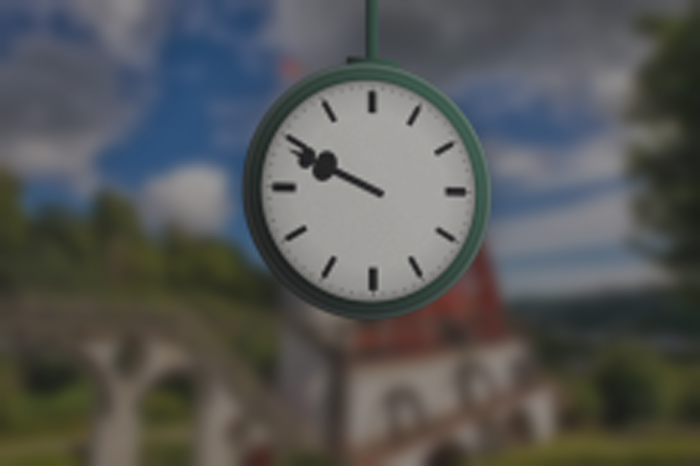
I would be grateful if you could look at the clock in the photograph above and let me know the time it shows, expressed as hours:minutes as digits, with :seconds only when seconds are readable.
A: 9:49
